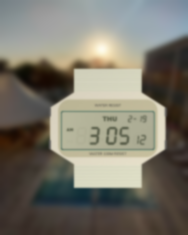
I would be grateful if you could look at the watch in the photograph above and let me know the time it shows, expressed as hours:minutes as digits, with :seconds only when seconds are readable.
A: 3:05
